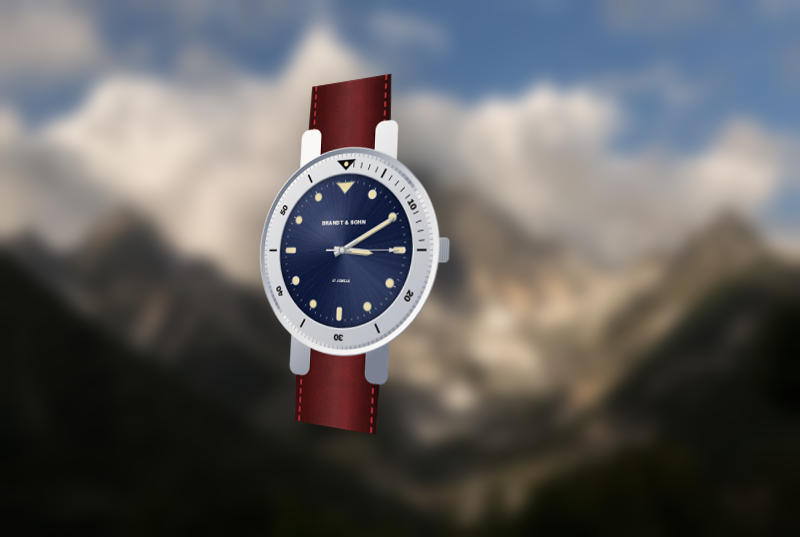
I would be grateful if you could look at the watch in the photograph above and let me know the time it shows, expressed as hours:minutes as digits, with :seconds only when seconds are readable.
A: 3:10:15
